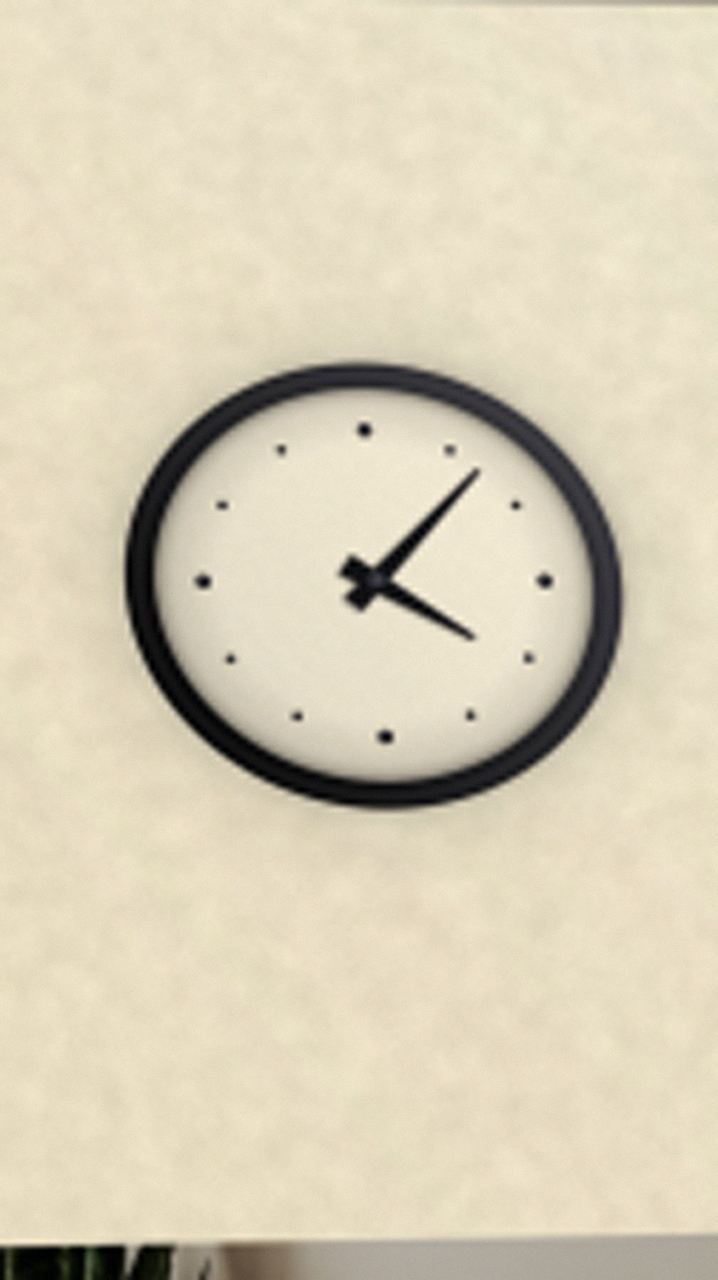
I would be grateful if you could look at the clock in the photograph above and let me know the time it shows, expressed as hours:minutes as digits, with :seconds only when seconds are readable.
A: 4:07
